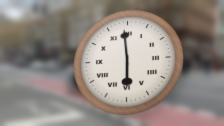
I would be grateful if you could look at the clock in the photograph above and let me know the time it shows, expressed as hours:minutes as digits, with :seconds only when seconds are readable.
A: 5:59
